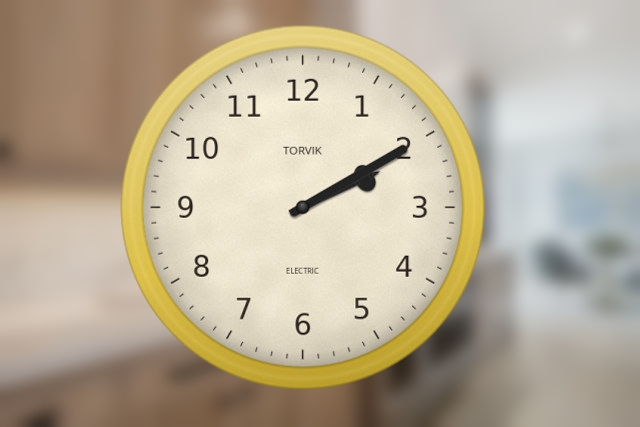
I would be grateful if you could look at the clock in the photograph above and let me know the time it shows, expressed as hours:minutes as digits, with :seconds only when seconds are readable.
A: 2:10
